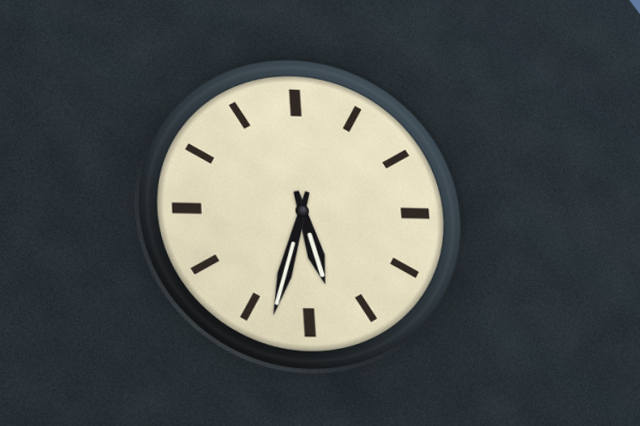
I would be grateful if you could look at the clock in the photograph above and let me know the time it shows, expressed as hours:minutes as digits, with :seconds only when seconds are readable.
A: 5:33
